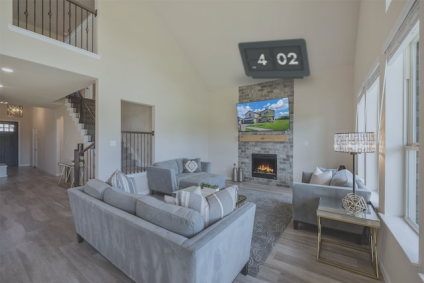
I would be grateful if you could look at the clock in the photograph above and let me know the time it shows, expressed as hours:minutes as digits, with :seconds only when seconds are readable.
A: 4:02
